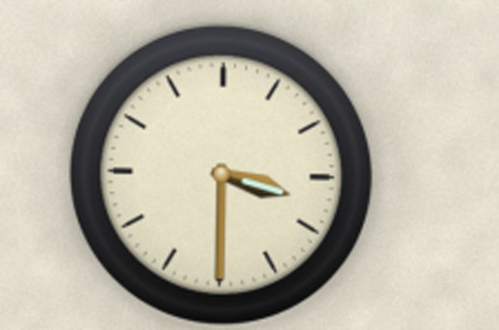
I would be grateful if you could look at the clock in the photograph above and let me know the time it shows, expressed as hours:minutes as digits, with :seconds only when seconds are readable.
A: 3:30
